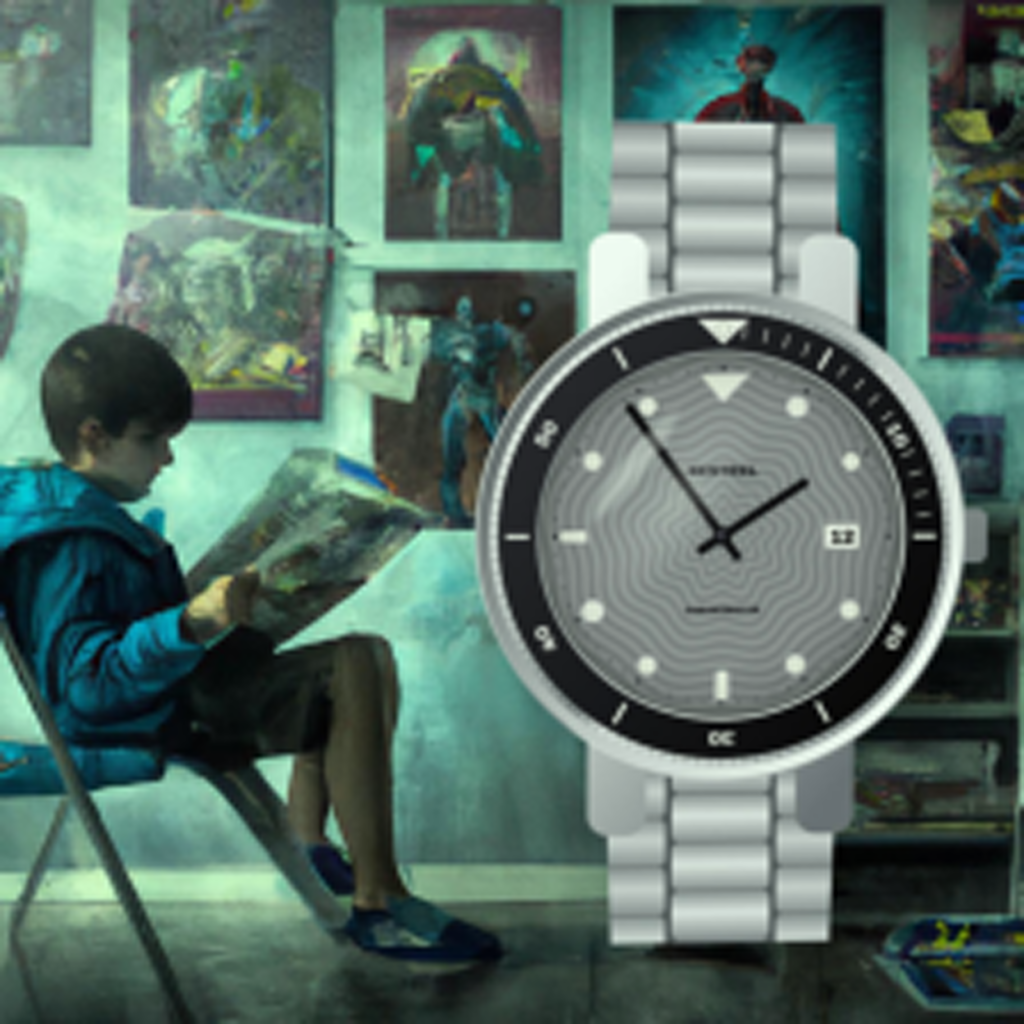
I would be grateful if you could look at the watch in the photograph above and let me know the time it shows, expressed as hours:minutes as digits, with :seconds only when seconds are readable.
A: 1:54
